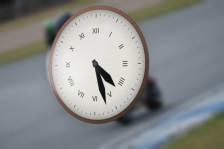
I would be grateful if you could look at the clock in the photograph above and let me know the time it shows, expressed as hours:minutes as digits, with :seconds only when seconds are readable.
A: 4:27
